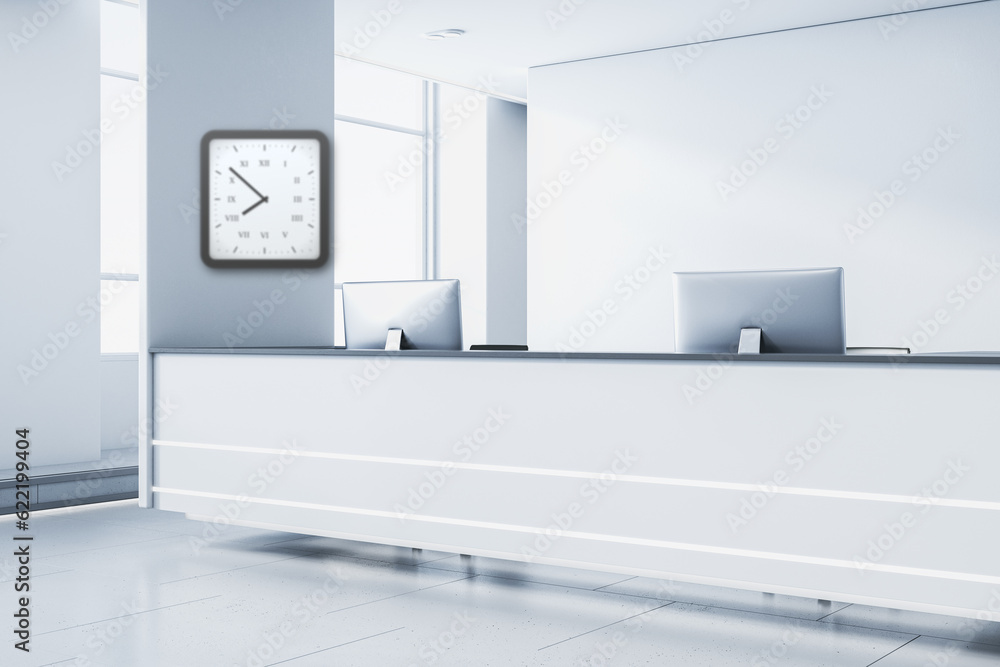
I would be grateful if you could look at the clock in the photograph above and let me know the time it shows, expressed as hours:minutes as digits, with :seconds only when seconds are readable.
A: 7:52
